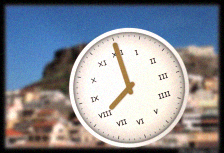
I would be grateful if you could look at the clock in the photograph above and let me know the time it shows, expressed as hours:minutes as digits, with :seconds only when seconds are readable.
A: 8:00
